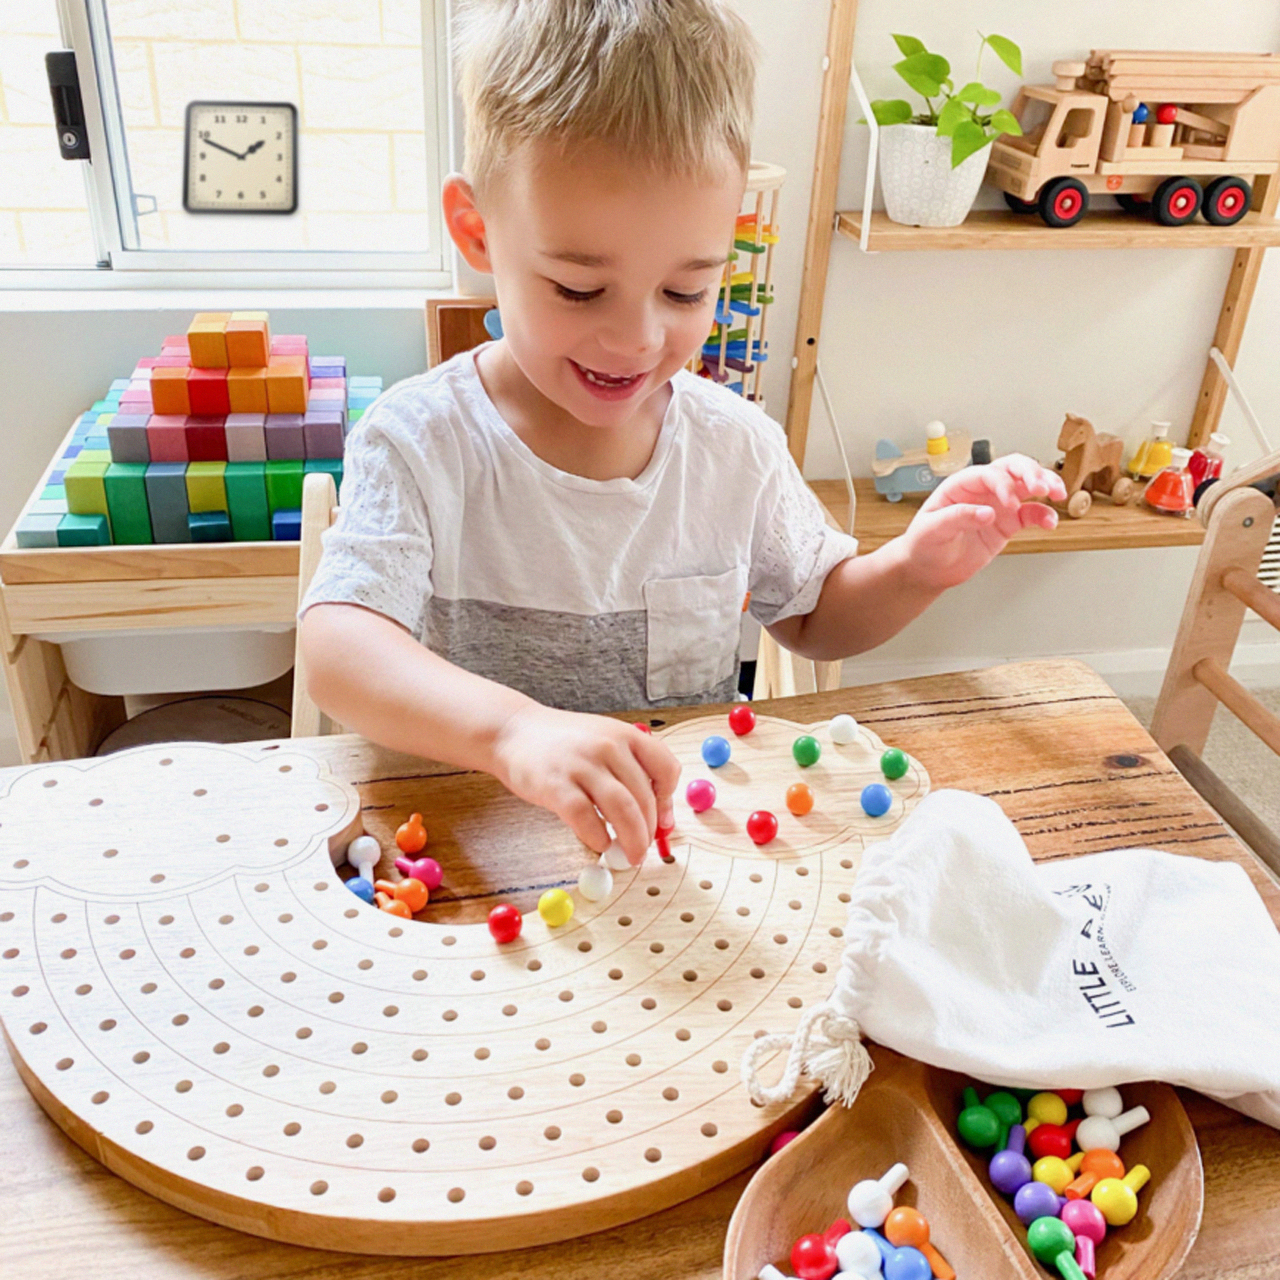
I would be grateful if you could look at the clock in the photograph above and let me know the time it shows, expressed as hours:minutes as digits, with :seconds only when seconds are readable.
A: 1:49
